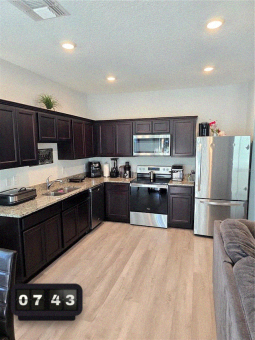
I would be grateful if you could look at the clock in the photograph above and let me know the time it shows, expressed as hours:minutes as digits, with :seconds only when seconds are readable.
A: 7:43
